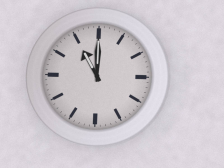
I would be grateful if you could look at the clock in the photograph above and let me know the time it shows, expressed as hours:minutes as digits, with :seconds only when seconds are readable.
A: 11:00
